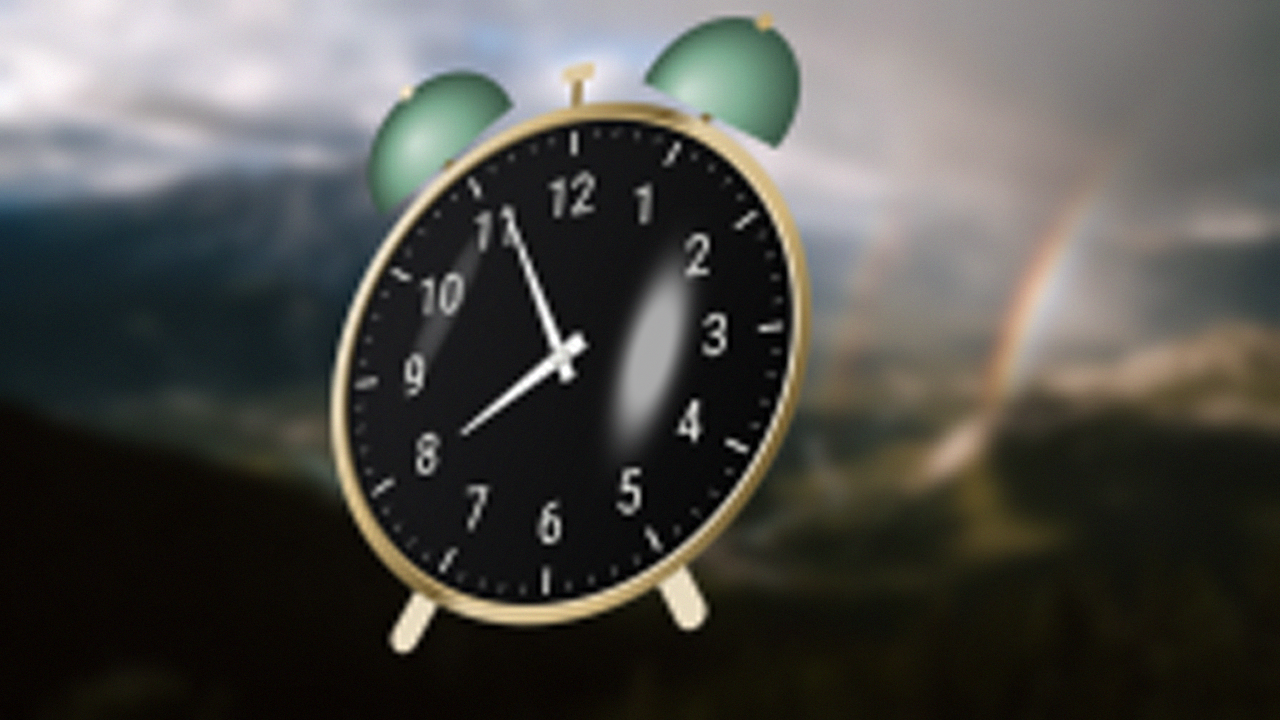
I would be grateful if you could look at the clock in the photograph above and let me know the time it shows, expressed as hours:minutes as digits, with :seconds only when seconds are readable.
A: 7:56
